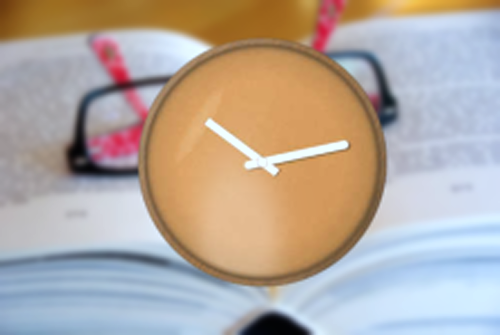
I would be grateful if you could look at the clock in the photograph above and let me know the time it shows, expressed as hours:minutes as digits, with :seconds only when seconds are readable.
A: 10:13
